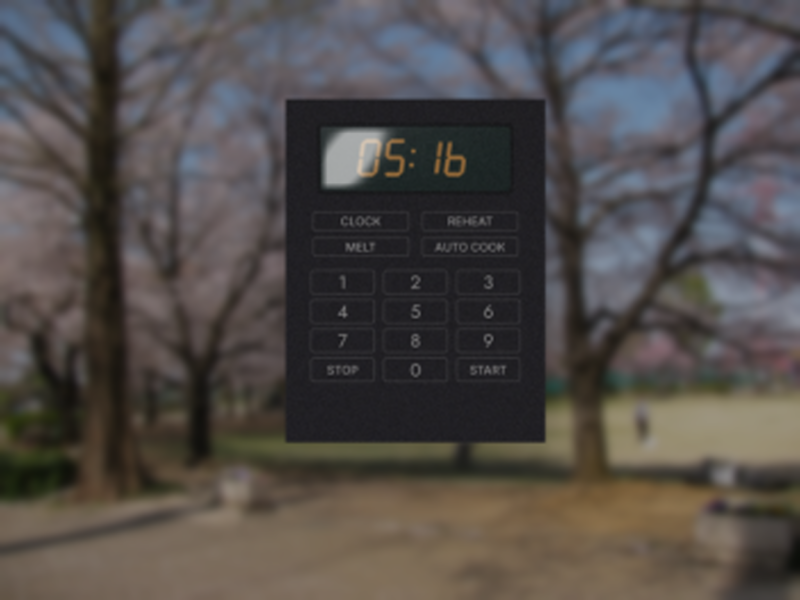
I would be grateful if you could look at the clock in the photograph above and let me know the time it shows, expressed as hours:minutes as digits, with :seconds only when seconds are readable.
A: 5:16
